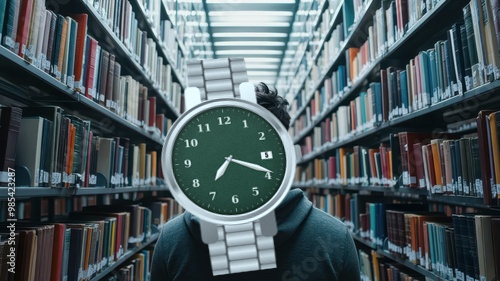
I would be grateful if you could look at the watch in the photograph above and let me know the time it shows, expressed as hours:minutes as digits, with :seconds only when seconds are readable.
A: 7:19
